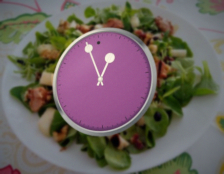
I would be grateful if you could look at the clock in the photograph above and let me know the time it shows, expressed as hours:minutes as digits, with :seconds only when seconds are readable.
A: 12:57
